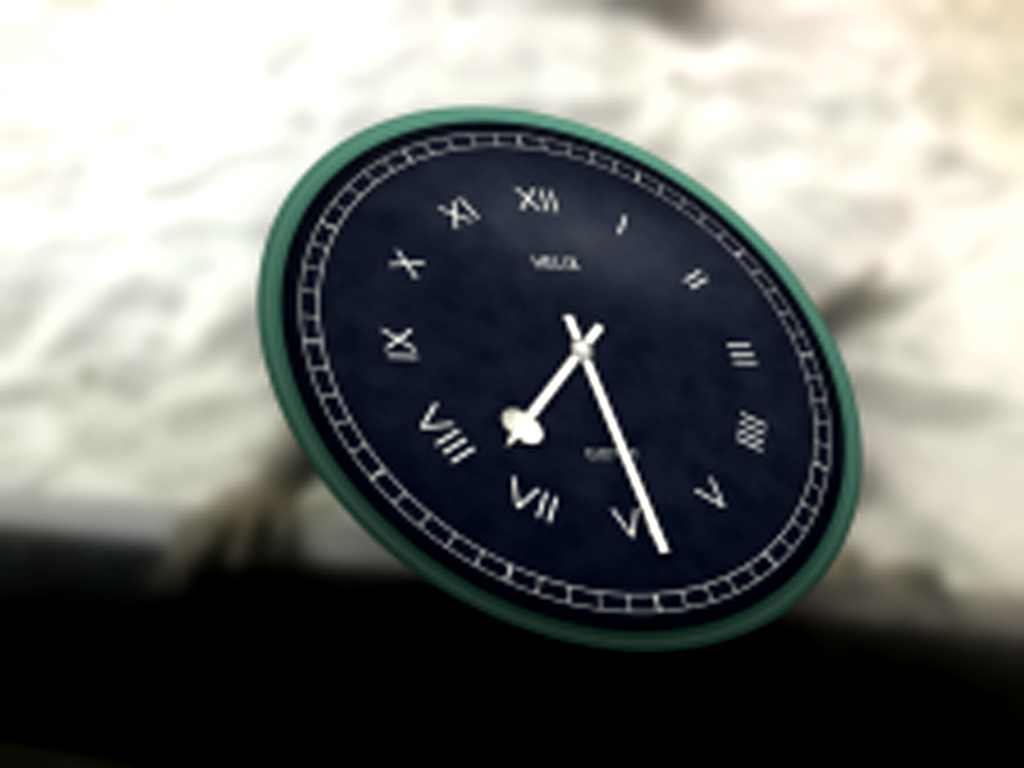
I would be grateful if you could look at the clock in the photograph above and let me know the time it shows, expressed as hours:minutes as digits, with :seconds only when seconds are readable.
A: 7:29
